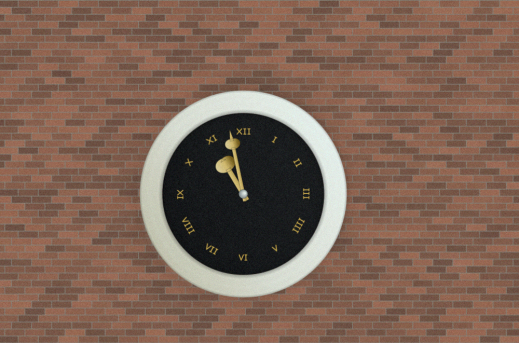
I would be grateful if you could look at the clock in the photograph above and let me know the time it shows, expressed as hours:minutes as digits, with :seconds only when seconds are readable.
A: 10:58
